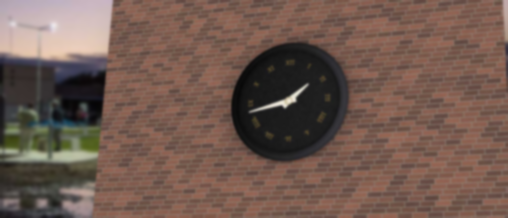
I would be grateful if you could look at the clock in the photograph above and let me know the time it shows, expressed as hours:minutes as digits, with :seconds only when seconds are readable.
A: 1:43
